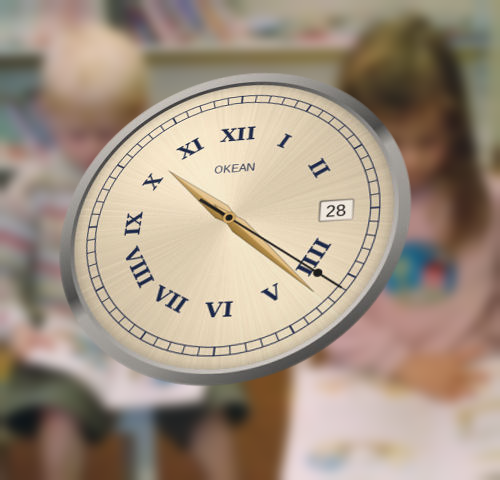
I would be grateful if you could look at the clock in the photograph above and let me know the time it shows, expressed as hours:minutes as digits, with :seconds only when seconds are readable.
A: 10:22:21
